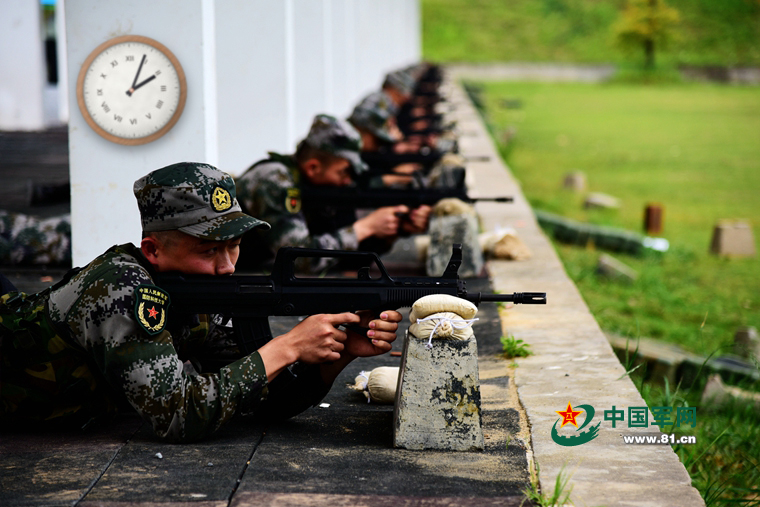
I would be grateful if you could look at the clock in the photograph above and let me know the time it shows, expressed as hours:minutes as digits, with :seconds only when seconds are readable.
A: 2:04
